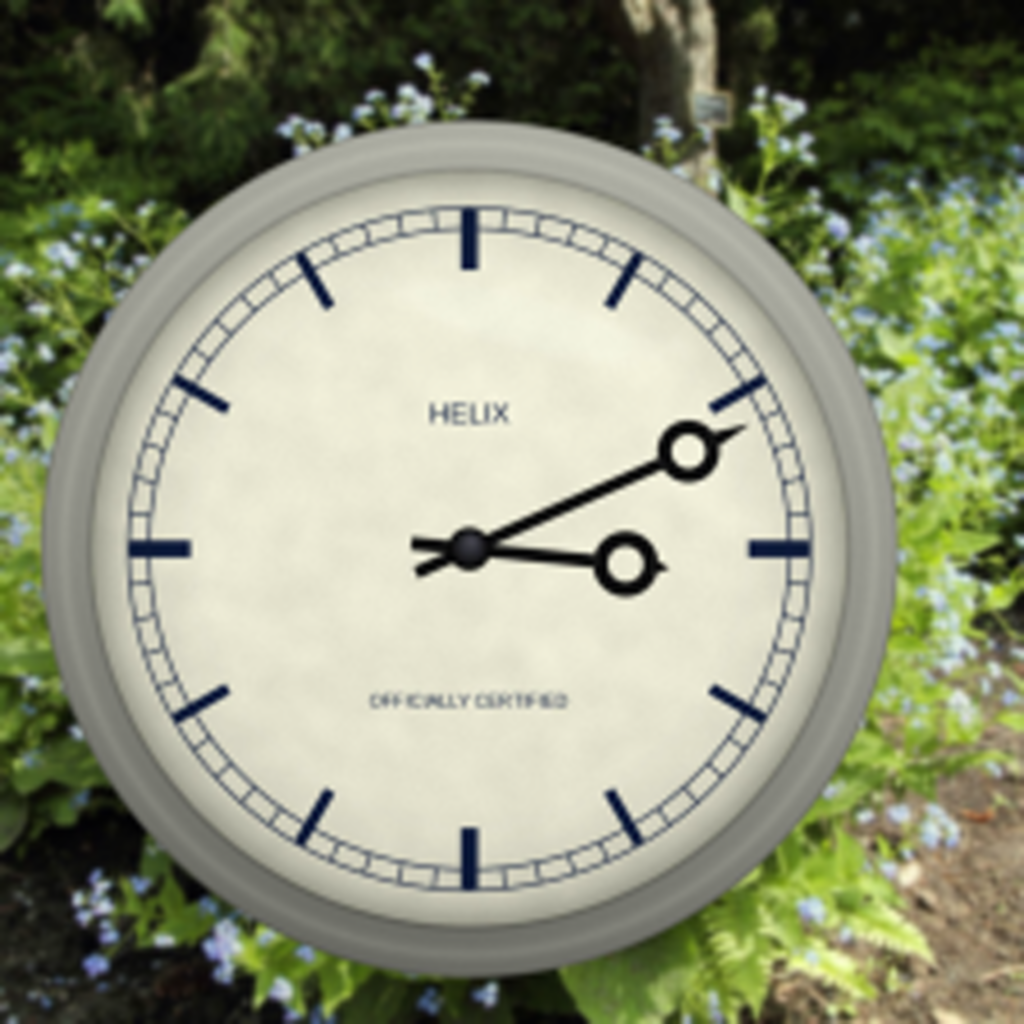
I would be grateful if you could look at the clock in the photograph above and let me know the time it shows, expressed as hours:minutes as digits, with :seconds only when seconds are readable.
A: 3:11
